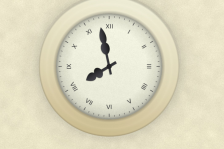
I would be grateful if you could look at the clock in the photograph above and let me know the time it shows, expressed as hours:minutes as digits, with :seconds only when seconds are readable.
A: 7:58
